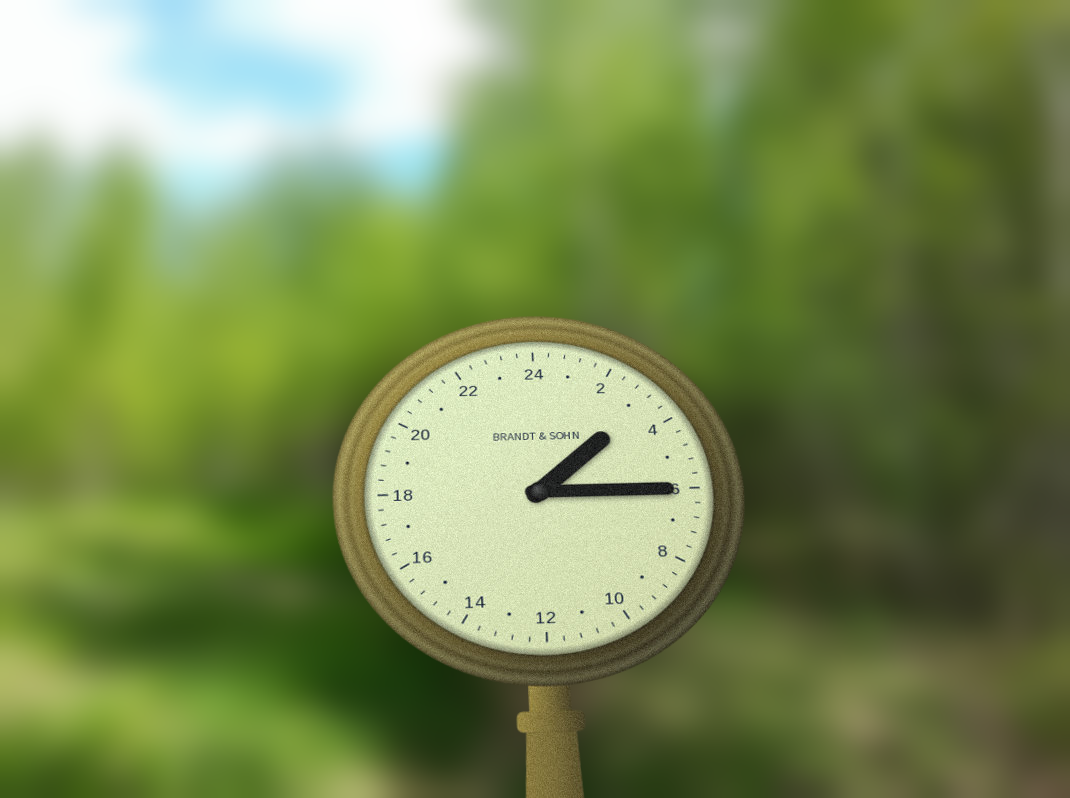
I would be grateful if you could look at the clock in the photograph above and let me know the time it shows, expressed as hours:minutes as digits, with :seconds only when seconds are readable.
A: 3:15
